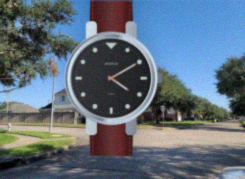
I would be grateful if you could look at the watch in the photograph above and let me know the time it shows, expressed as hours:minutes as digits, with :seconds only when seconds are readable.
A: 4:10
